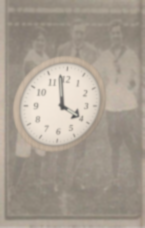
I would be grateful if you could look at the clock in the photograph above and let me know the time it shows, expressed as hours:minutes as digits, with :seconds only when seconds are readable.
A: 3:58
